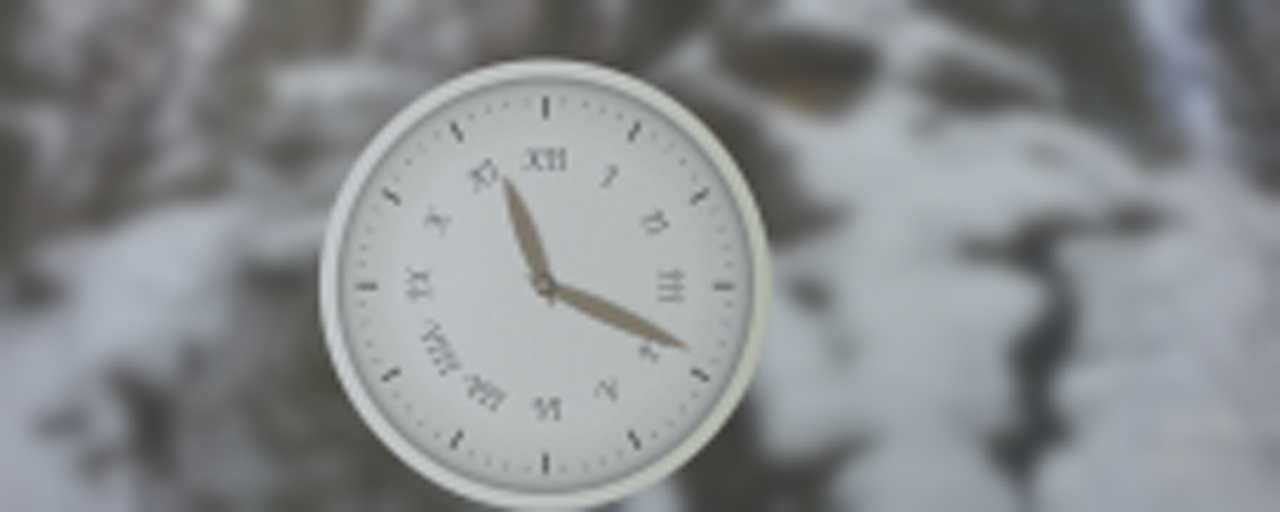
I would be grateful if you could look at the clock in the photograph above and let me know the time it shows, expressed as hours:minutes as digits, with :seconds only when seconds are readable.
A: 11:19
